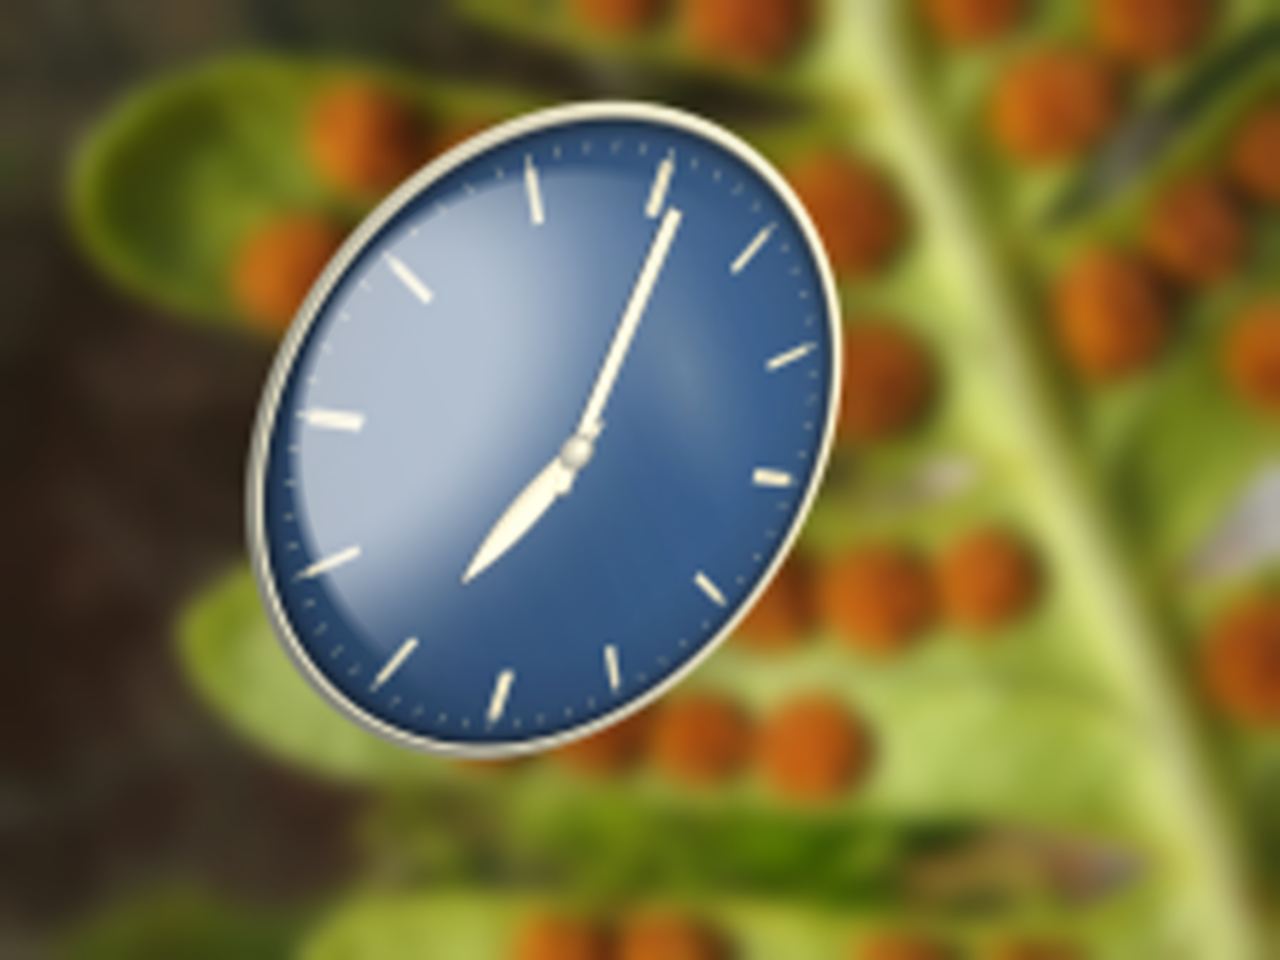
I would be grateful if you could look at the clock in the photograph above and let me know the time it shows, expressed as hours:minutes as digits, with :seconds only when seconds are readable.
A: 7:01
